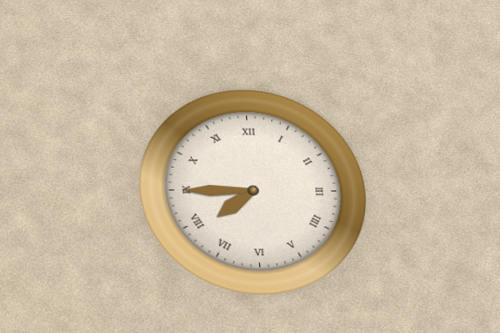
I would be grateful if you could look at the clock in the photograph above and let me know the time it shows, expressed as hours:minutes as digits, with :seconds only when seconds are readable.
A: 7:45
